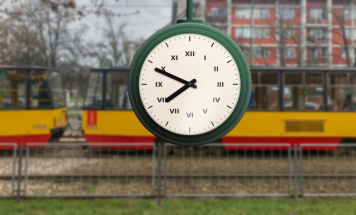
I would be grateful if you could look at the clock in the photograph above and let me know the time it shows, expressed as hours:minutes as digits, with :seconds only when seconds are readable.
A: 7:49
